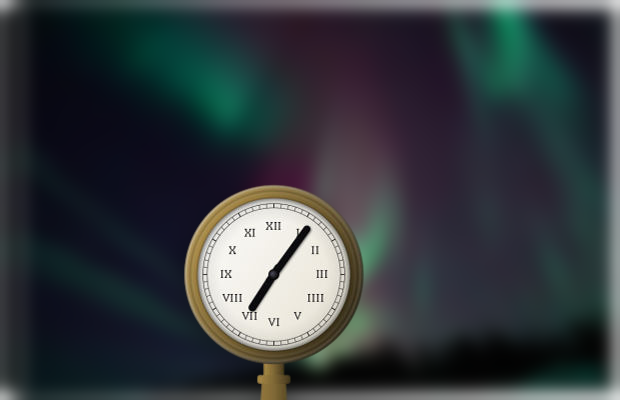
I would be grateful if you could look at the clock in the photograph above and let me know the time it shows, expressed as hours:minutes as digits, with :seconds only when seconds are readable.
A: 7:06
